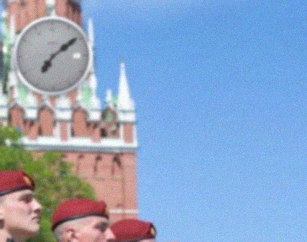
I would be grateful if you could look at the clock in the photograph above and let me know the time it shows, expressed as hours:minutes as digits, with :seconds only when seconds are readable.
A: 7:09
